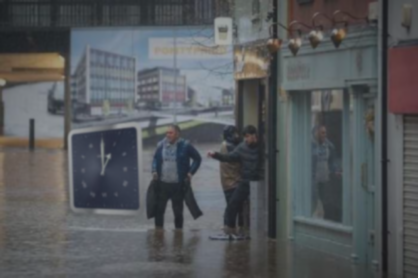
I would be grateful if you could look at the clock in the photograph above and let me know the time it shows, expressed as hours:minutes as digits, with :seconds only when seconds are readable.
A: 1:00
